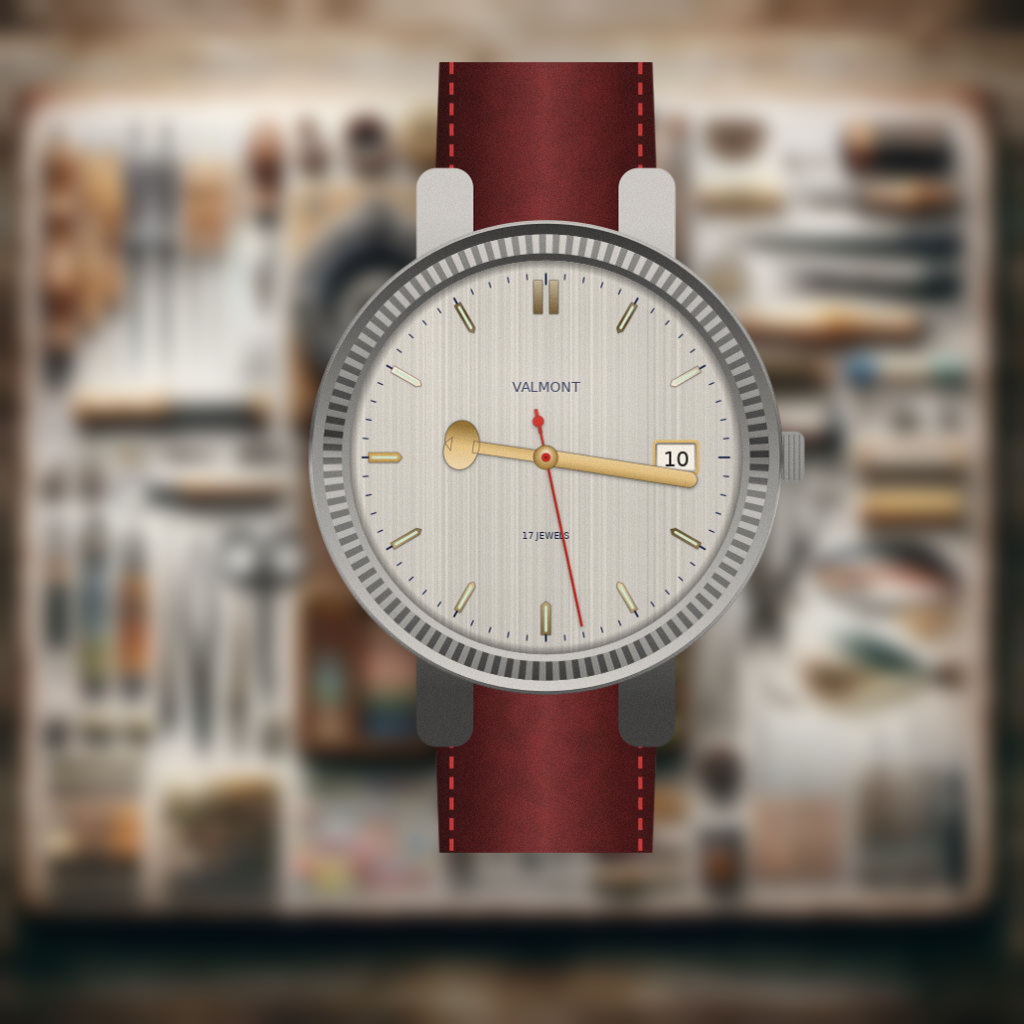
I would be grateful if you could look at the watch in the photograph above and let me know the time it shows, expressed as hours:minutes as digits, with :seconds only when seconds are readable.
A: 9:16:28
